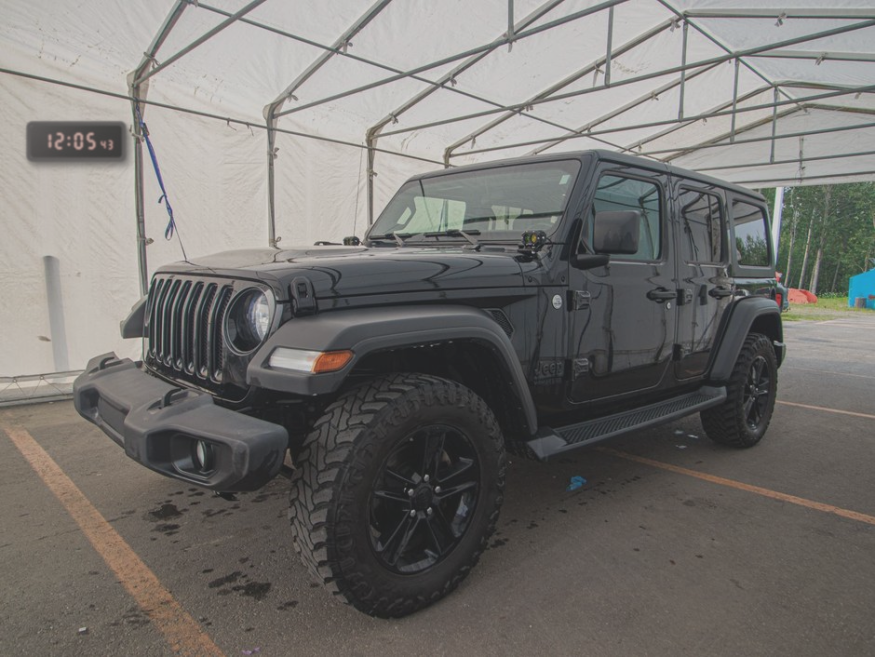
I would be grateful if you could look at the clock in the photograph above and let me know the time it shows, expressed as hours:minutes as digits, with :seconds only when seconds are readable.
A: 12:05
